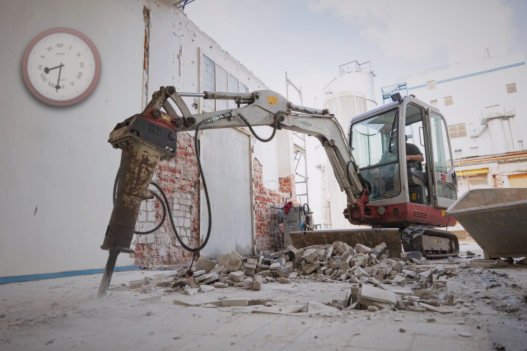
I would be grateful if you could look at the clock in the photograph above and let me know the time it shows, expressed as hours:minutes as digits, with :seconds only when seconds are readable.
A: 8:32
